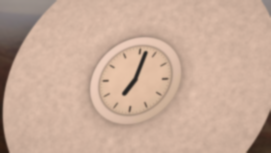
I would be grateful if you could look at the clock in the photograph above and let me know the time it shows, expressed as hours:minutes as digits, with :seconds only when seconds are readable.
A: 7:02
